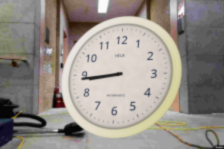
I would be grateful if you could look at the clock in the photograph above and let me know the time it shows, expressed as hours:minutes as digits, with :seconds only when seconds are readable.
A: 8:44
